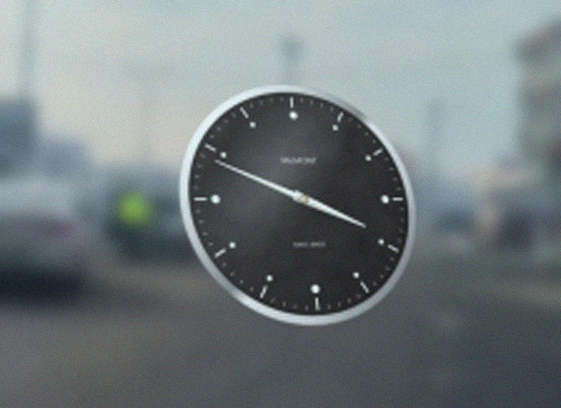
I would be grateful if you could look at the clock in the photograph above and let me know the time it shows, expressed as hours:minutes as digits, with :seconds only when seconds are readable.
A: 3:49
